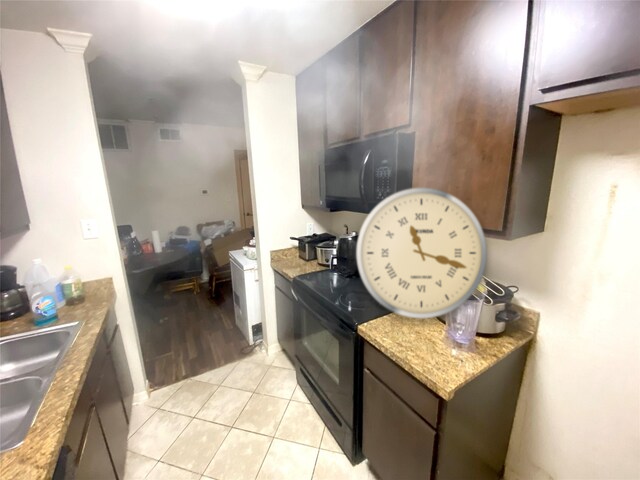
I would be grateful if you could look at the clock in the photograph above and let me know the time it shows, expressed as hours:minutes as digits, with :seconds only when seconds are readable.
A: 11:18
